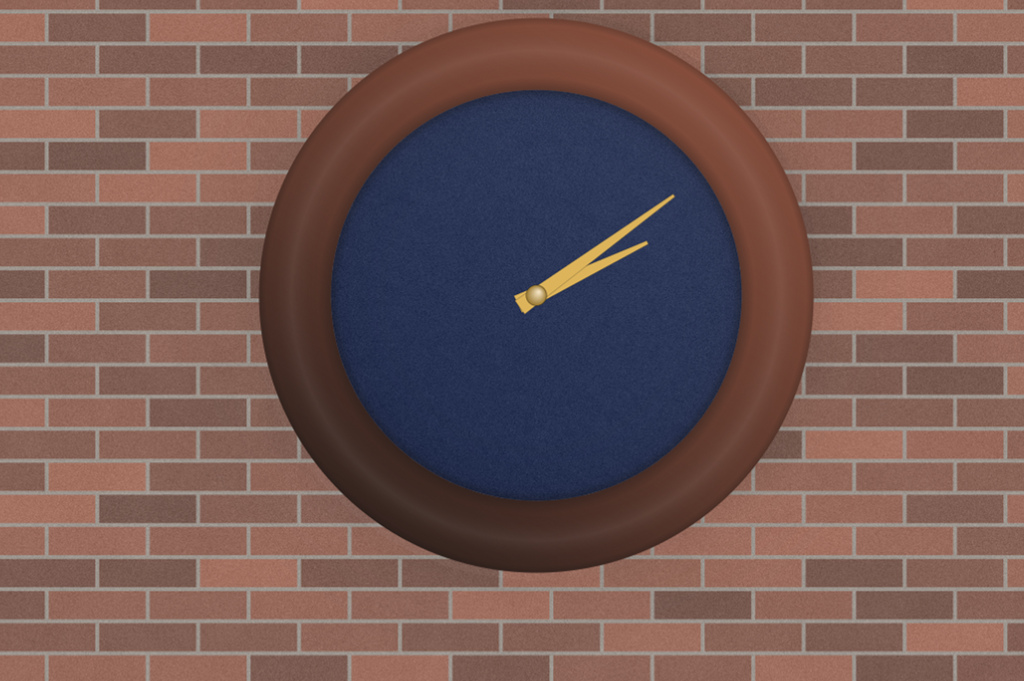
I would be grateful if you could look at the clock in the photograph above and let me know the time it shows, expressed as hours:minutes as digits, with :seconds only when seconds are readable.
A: 2:09
